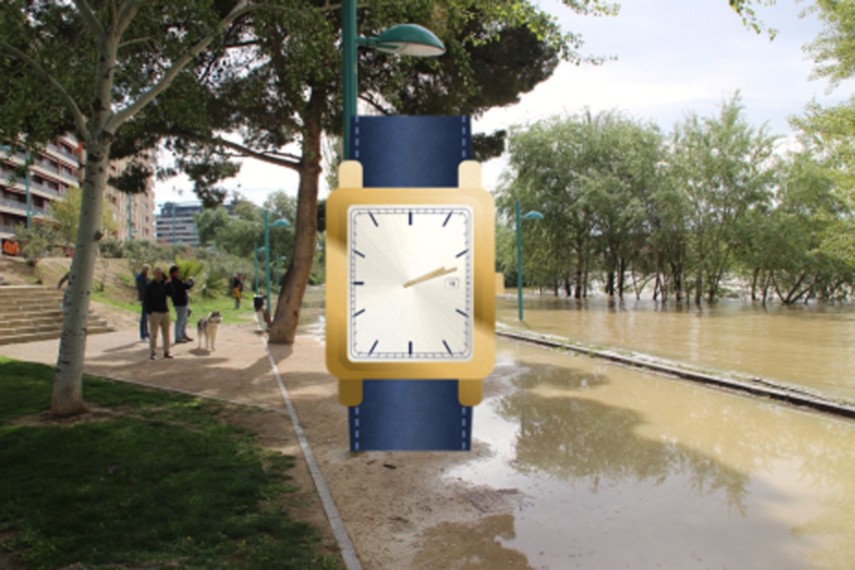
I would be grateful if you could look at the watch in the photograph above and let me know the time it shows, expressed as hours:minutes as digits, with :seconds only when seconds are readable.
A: 2:12
